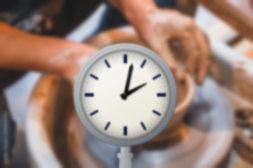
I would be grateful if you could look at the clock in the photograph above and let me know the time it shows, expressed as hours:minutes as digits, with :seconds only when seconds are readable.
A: 2:02
